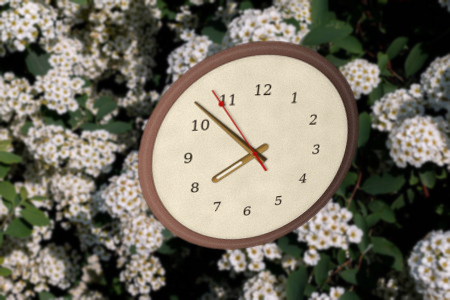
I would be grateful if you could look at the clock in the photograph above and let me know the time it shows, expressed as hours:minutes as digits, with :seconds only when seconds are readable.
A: 7:51:54
